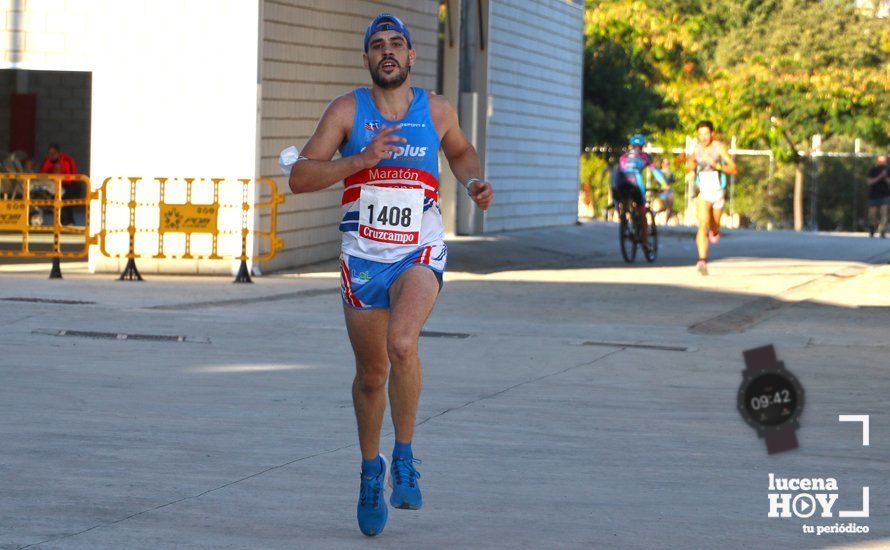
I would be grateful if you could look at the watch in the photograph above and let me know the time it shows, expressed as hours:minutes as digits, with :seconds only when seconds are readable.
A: 9:42
